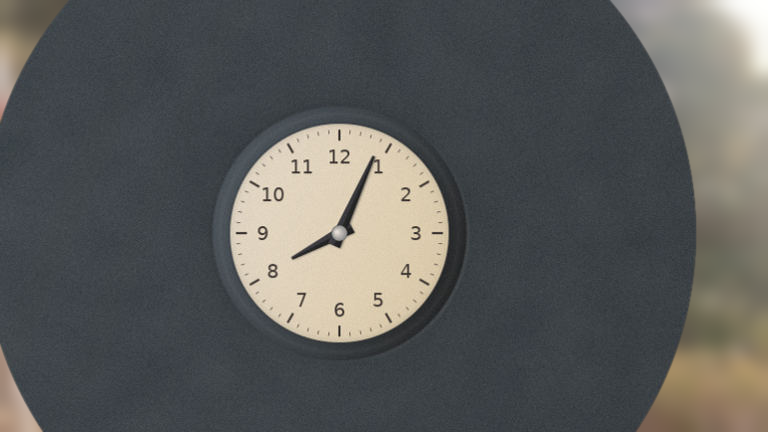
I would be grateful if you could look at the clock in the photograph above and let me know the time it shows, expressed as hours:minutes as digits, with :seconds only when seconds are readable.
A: 8:04
